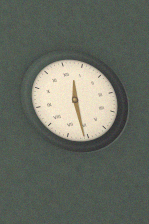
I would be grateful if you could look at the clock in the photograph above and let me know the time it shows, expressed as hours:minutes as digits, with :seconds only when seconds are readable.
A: 12:31
